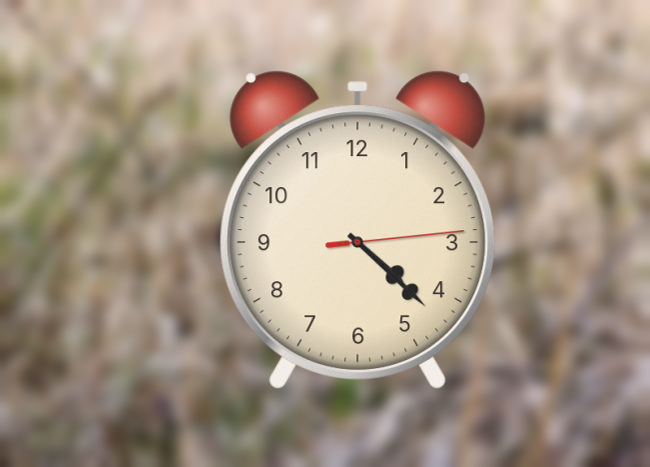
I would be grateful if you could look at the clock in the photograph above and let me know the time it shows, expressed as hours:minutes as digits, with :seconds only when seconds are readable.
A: 4:22:14
